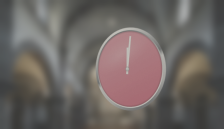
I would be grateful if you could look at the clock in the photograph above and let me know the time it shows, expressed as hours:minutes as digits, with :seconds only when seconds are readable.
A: 12:01
